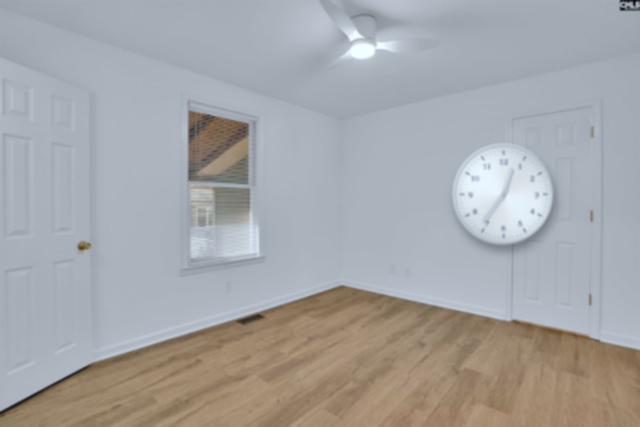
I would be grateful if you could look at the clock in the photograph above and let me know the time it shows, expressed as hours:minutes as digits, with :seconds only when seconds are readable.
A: 12:36
